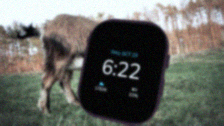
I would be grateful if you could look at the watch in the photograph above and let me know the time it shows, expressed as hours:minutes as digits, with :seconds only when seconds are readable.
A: 6:22
